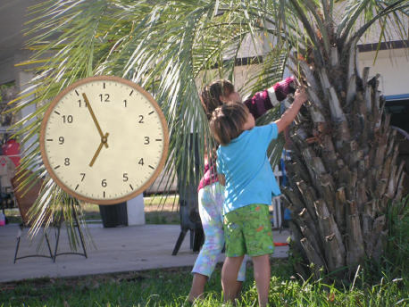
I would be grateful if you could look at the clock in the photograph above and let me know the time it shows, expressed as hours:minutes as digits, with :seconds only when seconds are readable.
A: 6:56
